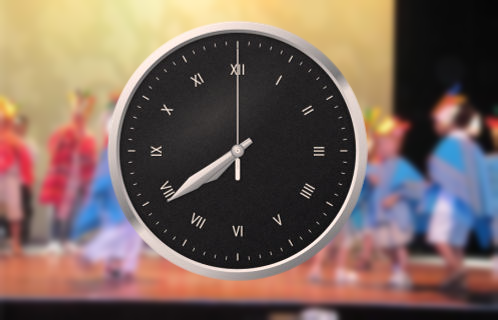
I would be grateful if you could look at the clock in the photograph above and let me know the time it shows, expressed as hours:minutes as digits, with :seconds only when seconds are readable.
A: 7:39:00
